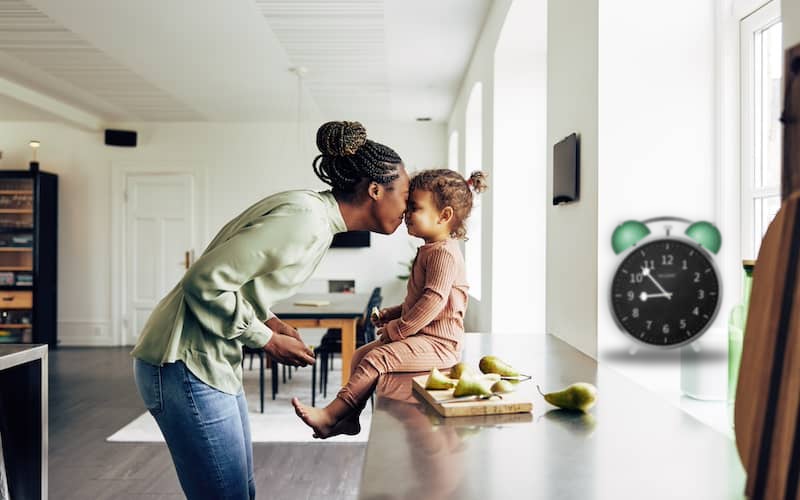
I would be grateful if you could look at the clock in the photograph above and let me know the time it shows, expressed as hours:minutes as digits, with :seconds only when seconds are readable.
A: 8:53
